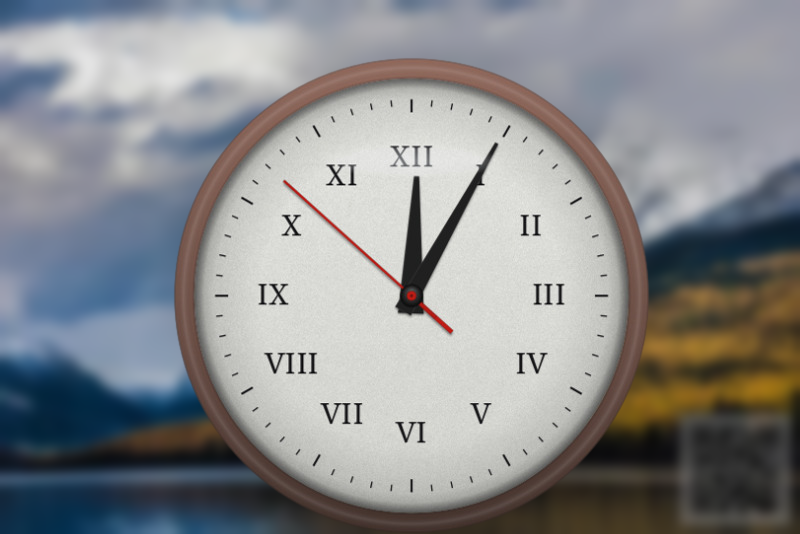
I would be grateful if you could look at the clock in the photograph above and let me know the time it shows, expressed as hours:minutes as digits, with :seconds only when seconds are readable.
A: 12:04:52
